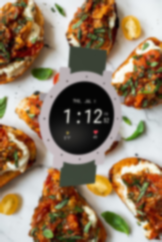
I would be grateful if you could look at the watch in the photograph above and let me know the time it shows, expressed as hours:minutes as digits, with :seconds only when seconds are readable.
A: 1:12
